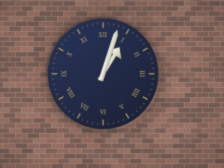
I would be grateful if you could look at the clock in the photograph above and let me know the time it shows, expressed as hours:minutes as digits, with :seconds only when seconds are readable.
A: 1:03
